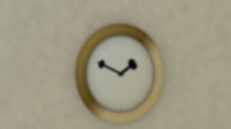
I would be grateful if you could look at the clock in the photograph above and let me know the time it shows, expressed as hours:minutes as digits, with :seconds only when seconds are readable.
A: 1:49
